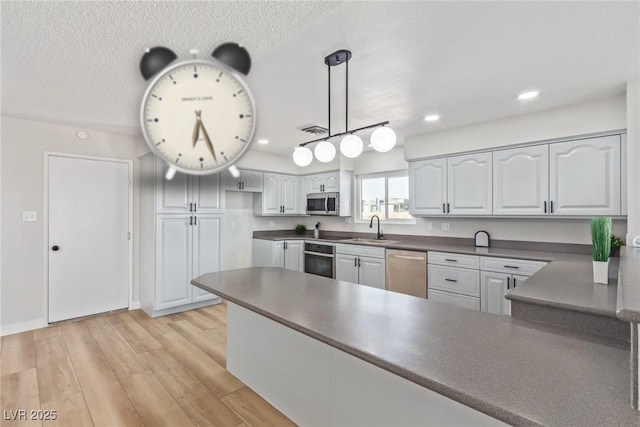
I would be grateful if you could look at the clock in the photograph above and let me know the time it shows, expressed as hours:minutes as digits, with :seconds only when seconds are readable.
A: 6:27
